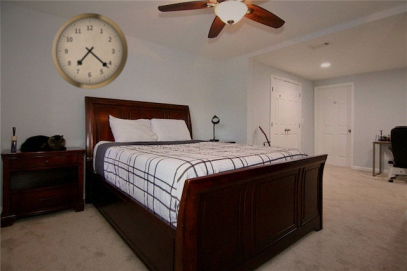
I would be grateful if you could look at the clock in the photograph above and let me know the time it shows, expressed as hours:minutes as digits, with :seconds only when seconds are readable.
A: 7:22
